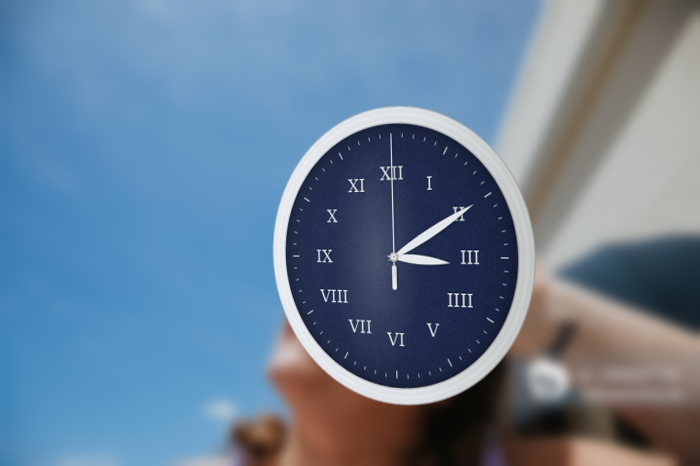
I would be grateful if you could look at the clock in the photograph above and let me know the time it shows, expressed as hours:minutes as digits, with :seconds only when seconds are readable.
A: 3:10:00
